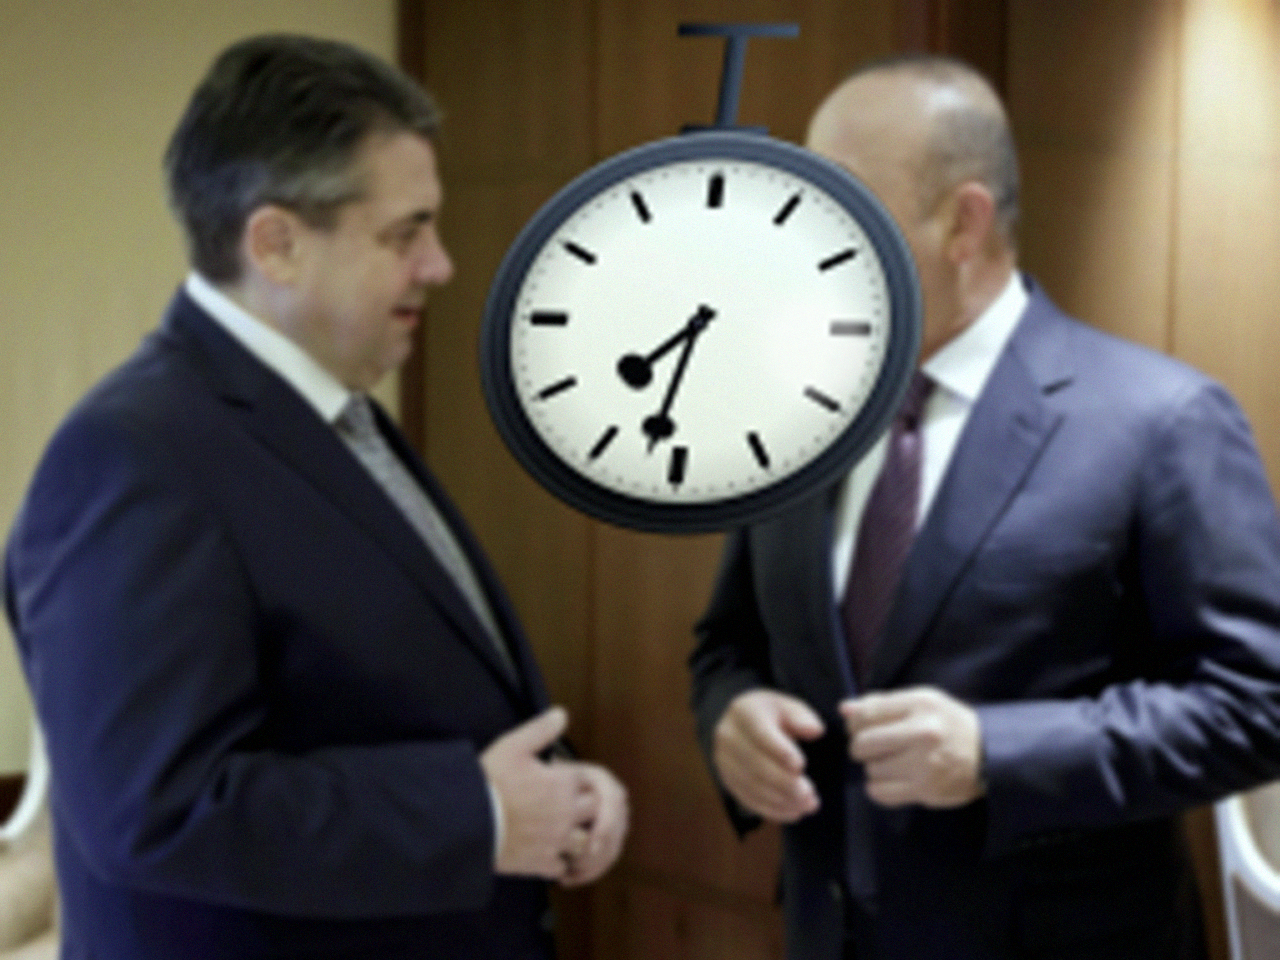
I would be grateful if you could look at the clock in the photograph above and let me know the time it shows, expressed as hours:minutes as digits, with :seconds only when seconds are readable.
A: 7:32
